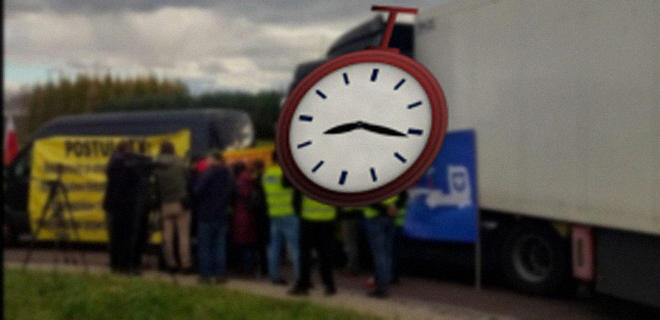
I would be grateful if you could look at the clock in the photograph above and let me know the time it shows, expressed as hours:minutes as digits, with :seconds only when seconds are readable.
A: 8:16
